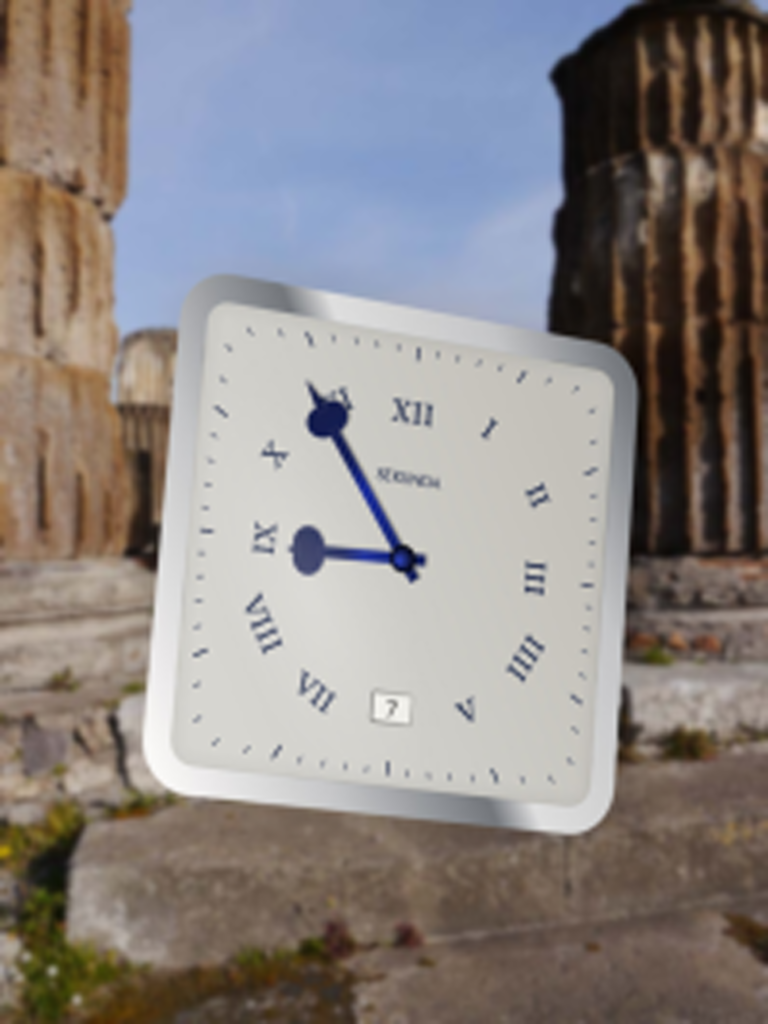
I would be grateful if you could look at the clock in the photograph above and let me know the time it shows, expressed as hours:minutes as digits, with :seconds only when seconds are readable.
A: 8:54
